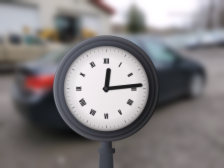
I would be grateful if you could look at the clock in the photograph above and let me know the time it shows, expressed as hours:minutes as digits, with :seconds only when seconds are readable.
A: 12:14
